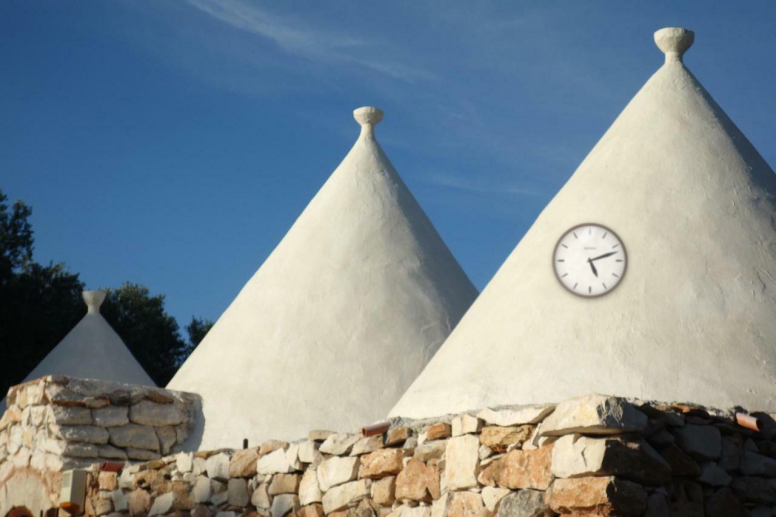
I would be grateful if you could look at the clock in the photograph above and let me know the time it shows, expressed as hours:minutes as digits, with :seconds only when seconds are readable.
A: 5:12
